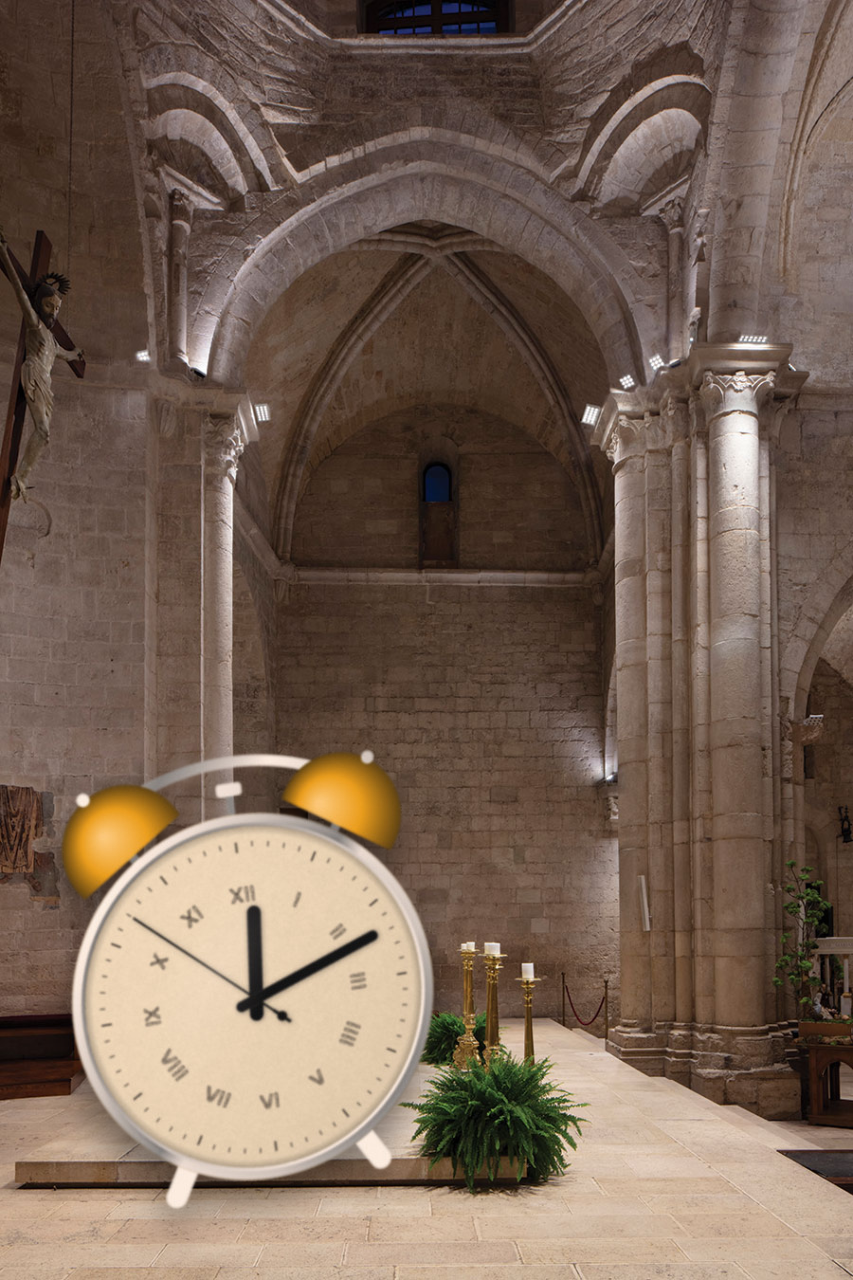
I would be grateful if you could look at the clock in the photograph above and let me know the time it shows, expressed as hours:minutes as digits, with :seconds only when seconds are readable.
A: 12:11:52
